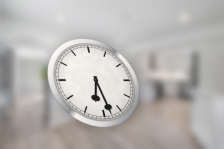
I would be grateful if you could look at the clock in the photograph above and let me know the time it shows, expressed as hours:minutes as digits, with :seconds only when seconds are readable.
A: 6:28
